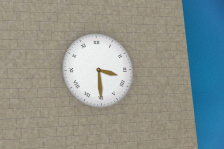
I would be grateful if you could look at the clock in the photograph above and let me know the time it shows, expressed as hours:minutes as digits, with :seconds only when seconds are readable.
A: 3:30
